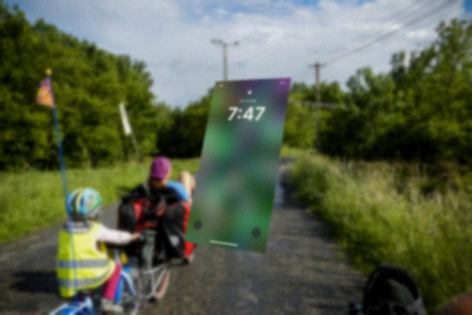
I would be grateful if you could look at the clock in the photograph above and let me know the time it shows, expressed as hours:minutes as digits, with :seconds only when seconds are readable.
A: 7:47
